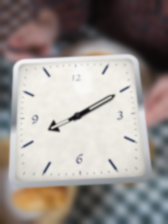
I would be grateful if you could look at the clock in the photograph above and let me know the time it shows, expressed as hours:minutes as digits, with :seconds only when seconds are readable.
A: 8:10
